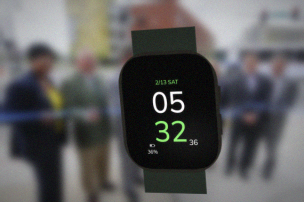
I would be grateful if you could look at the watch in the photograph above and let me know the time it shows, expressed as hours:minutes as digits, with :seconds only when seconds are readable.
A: 5:32:36
